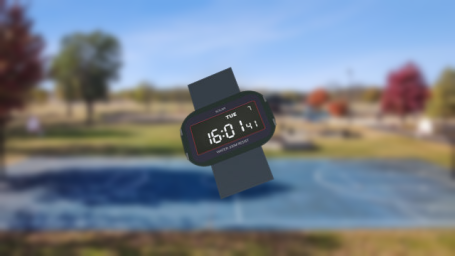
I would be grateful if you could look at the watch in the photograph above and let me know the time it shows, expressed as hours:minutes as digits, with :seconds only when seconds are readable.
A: 16:01:41
